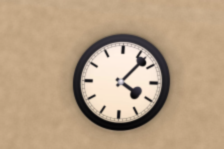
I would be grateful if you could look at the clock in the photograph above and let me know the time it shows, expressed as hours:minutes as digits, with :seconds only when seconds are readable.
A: 4:07
